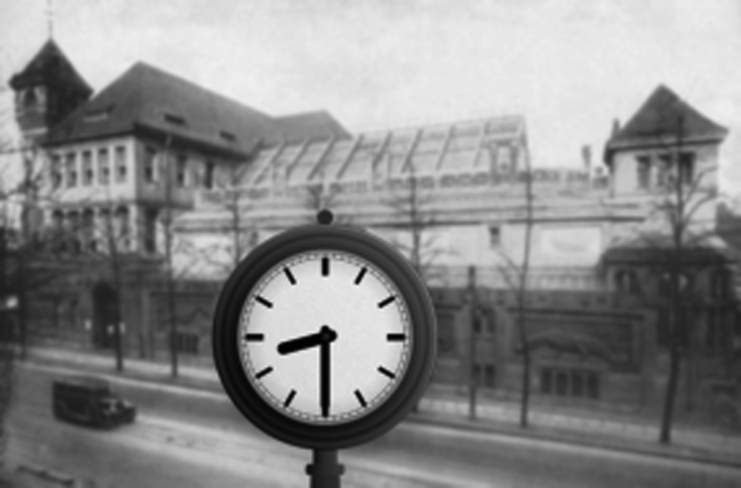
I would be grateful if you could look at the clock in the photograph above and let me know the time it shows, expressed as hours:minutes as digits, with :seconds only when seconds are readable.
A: 8:30
